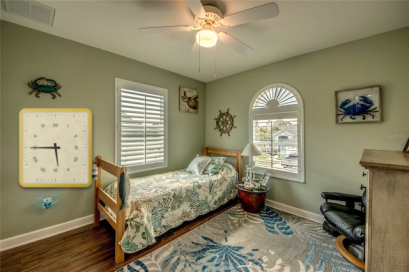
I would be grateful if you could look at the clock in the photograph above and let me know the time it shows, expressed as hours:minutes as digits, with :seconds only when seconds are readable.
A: 5:45
